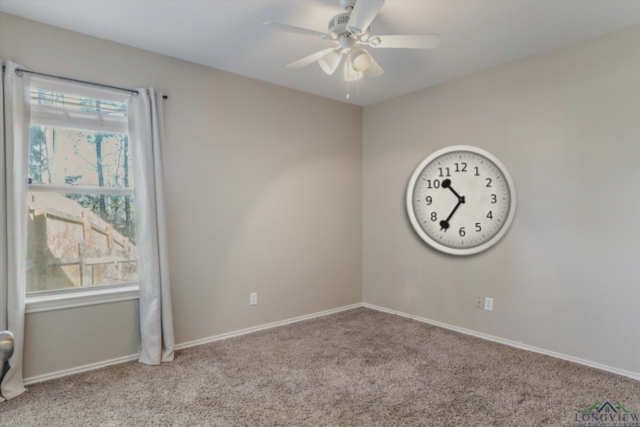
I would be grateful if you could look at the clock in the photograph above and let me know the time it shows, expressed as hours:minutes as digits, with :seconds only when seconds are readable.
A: 10:36
